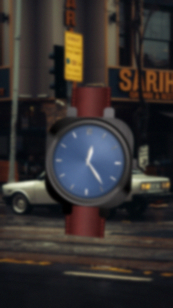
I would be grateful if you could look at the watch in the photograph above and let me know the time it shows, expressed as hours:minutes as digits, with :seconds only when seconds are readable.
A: 12:24
